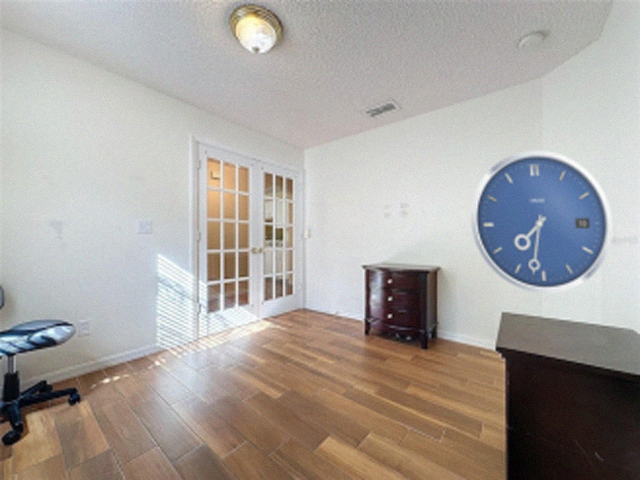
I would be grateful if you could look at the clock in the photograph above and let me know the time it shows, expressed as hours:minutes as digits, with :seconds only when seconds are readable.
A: 7:32
